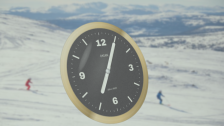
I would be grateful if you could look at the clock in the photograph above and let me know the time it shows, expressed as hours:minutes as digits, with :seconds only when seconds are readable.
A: 7:05
